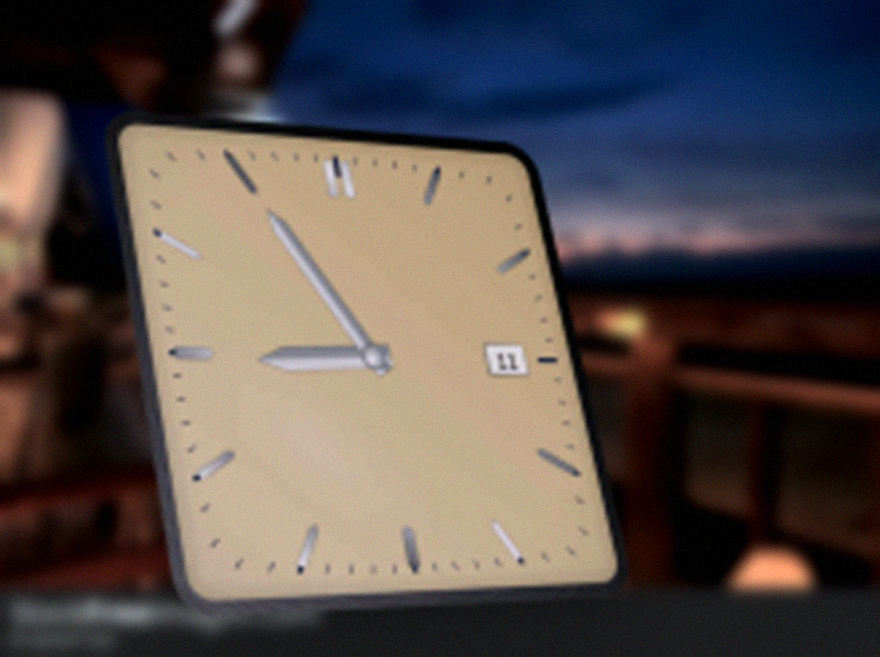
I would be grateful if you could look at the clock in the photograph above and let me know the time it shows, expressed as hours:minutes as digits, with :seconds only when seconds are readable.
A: 8:55
